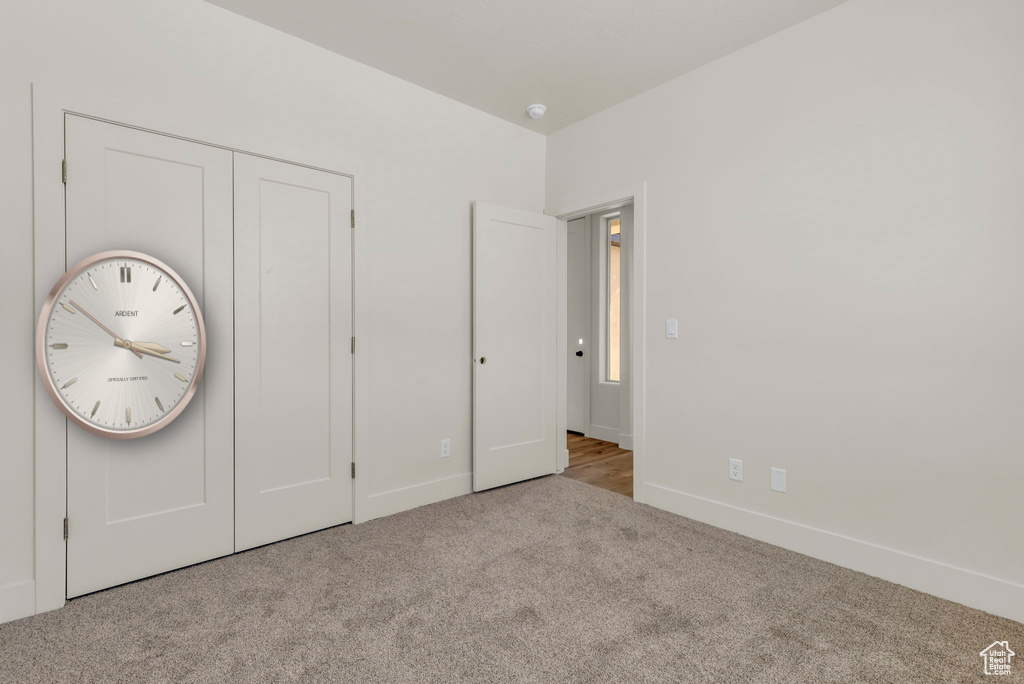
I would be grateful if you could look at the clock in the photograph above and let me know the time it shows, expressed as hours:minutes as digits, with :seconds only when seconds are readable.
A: 3:17:51
